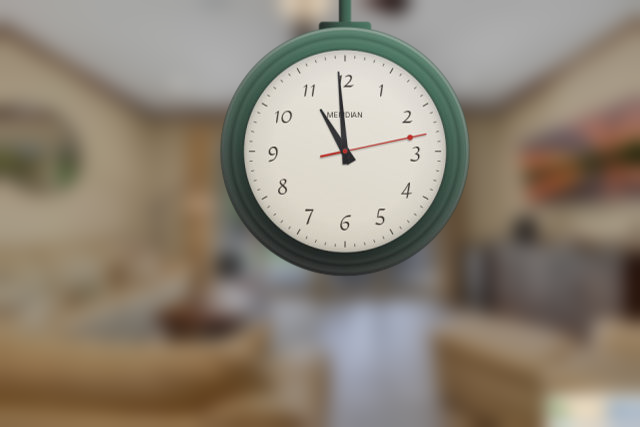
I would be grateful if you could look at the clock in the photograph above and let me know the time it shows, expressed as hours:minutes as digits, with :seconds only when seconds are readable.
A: 10:59:13
